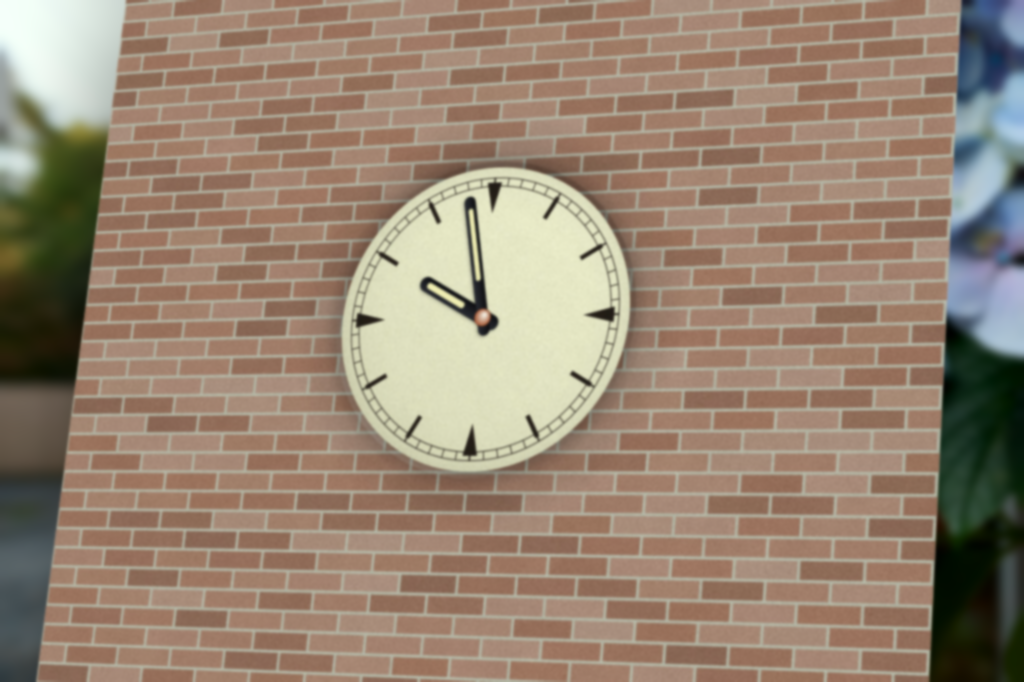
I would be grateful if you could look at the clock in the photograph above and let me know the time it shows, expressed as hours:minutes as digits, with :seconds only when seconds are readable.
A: 9:58
